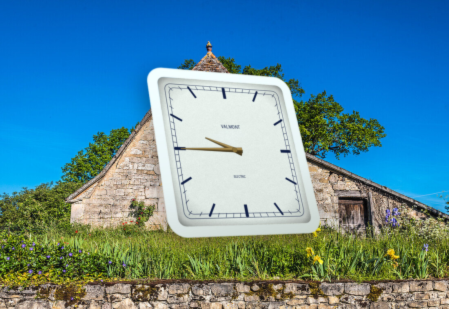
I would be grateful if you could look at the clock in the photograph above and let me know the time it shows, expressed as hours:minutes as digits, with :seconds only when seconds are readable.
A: 9:45
